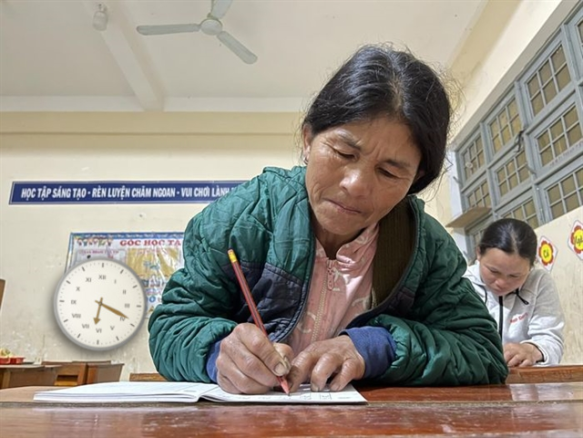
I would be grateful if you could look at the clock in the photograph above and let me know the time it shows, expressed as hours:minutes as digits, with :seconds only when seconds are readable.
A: 6:19
